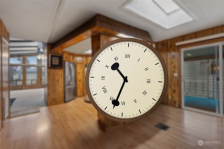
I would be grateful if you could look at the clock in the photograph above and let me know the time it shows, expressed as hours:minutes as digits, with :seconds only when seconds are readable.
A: 10:33
